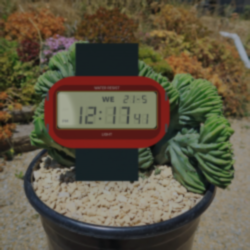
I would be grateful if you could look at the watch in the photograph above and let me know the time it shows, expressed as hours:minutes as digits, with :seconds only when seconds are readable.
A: 12:17:41
